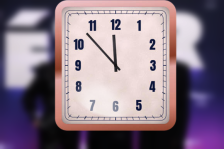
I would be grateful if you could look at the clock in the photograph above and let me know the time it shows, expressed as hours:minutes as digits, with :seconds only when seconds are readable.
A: 11:53
